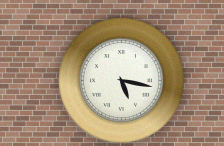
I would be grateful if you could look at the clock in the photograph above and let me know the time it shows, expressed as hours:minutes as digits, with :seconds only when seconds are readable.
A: 5:17
